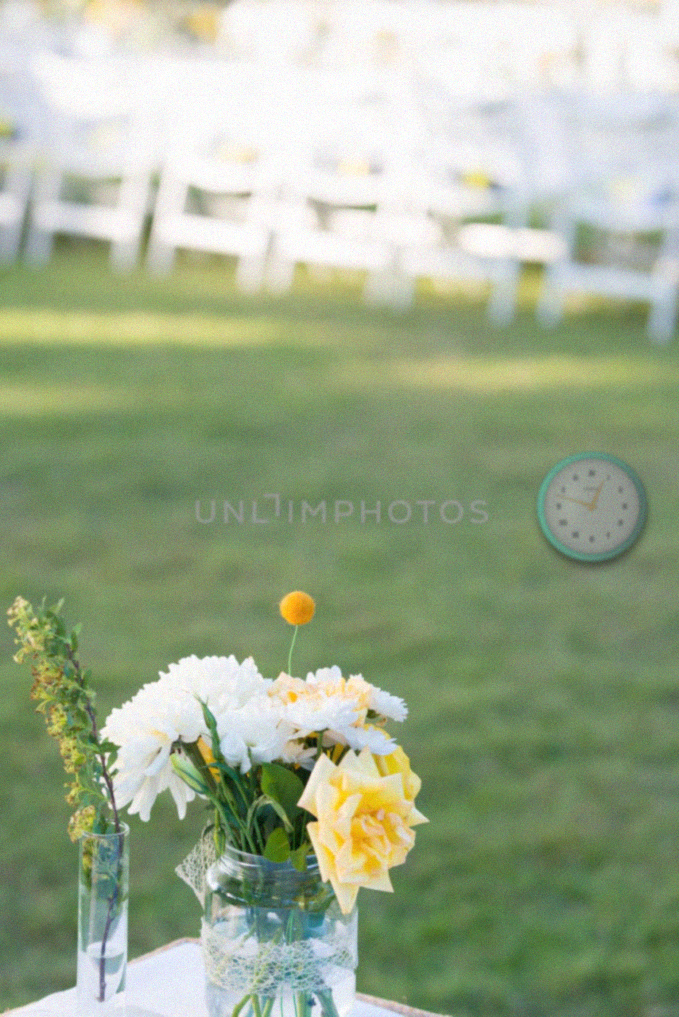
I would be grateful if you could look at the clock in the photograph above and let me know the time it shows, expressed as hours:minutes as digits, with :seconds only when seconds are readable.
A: 12:48
